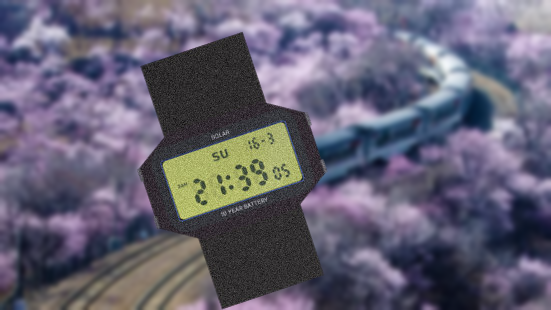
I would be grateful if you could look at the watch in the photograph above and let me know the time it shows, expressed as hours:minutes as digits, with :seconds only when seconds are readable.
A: 21:39:05
